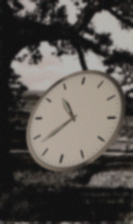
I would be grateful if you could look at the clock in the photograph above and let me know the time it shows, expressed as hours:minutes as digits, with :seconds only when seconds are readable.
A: 10:38
